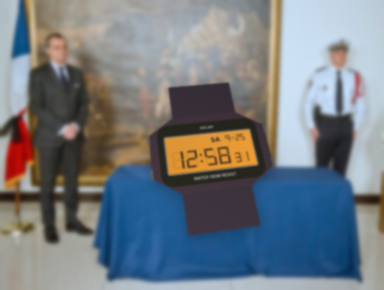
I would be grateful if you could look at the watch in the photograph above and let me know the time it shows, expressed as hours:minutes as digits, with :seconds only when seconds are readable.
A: 12:58
